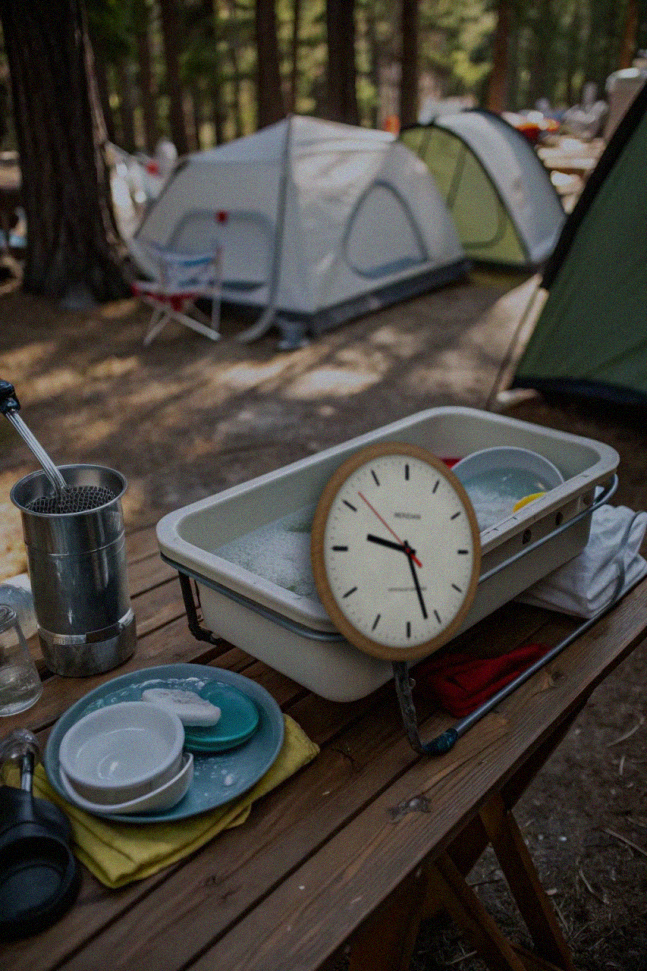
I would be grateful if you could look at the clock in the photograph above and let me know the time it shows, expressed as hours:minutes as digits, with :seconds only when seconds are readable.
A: 9:26:52
